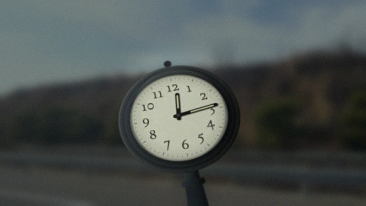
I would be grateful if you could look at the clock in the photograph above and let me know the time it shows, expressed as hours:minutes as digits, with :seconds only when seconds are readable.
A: 12:14
